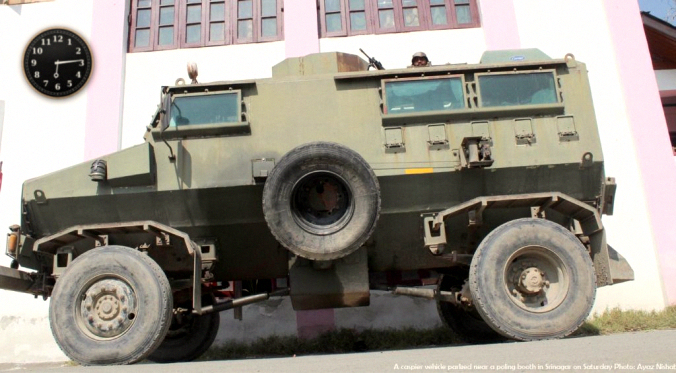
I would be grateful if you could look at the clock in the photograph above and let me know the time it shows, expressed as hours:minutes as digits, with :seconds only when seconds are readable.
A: 6:14
